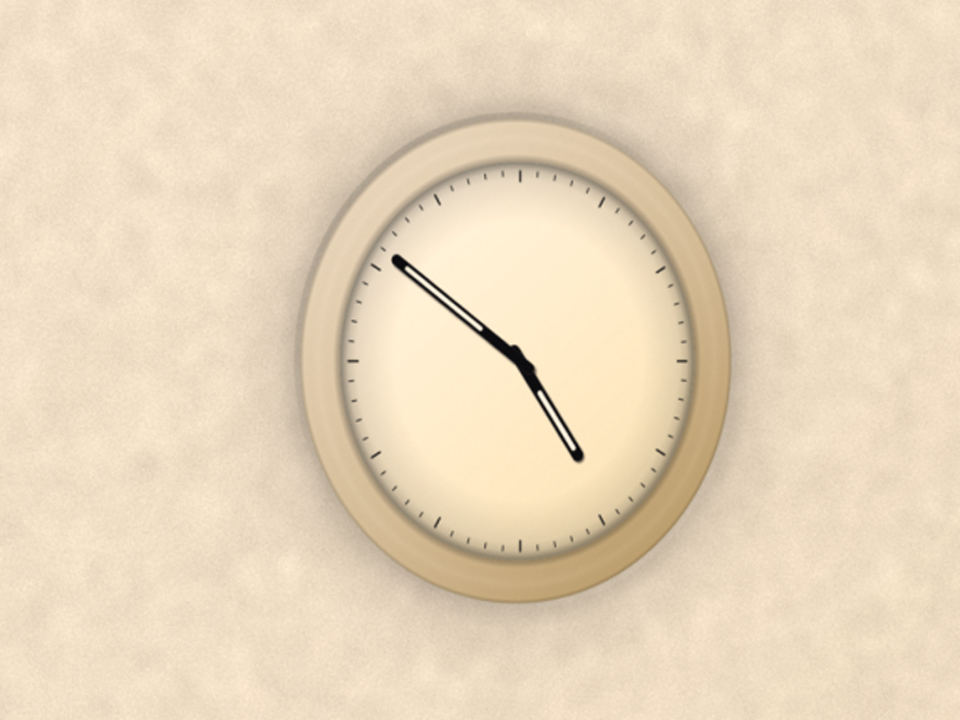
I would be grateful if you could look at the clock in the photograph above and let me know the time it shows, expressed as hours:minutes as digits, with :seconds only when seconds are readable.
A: 4:51
